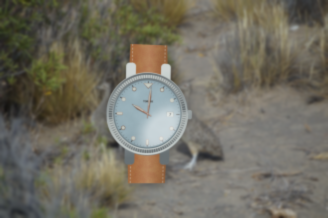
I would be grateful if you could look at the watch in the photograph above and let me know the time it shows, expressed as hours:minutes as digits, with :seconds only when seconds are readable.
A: 10:01
